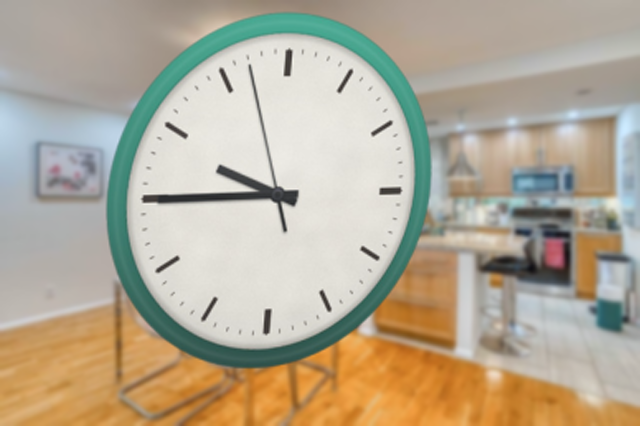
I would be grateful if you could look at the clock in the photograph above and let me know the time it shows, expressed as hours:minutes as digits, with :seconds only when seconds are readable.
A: 9:44:57
